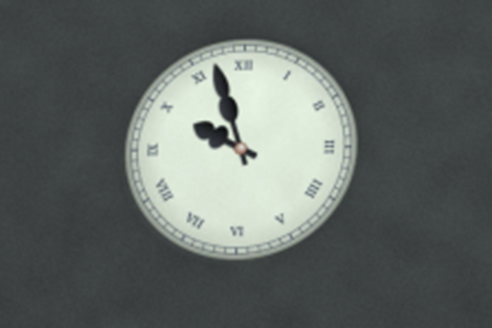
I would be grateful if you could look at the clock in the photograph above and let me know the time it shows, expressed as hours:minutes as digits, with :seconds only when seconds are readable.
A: 9:57
